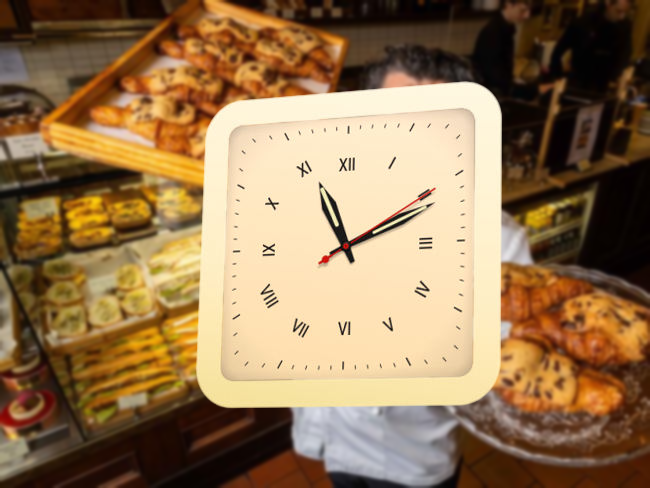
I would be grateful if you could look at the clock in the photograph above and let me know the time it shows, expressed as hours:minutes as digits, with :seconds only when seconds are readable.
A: 11:11:10
